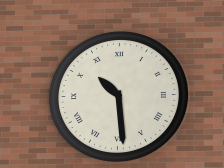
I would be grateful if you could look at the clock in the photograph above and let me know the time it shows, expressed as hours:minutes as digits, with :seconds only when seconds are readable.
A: 10:29
